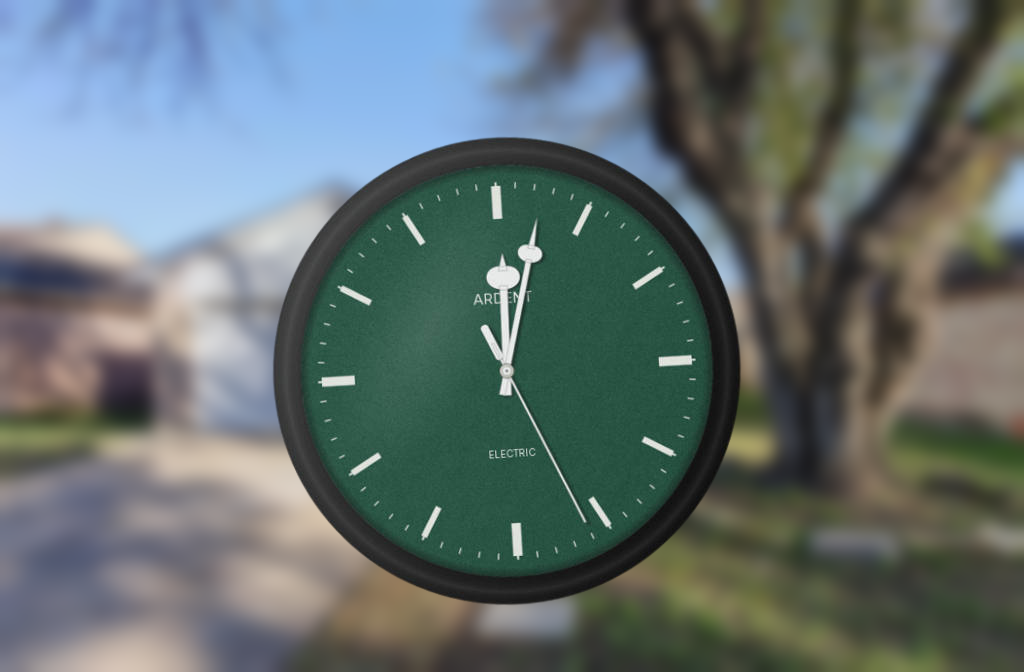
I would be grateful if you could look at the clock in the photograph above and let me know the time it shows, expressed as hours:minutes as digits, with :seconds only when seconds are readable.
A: 12:02:26
